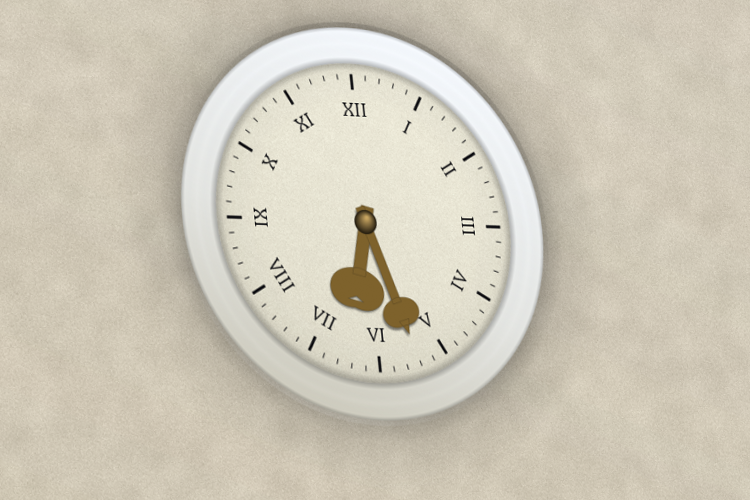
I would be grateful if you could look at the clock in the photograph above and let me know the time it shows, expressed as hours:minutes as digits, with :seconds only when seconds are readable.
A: 6:27
